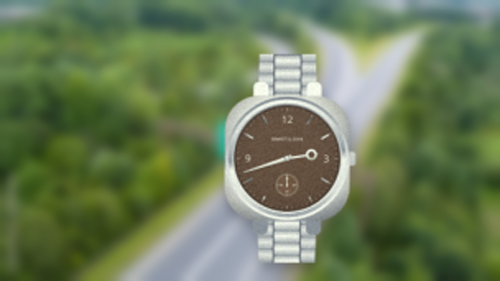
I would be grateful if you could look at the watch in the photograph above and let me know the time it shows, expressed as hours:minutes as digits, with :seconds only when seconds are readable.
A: 2:42
